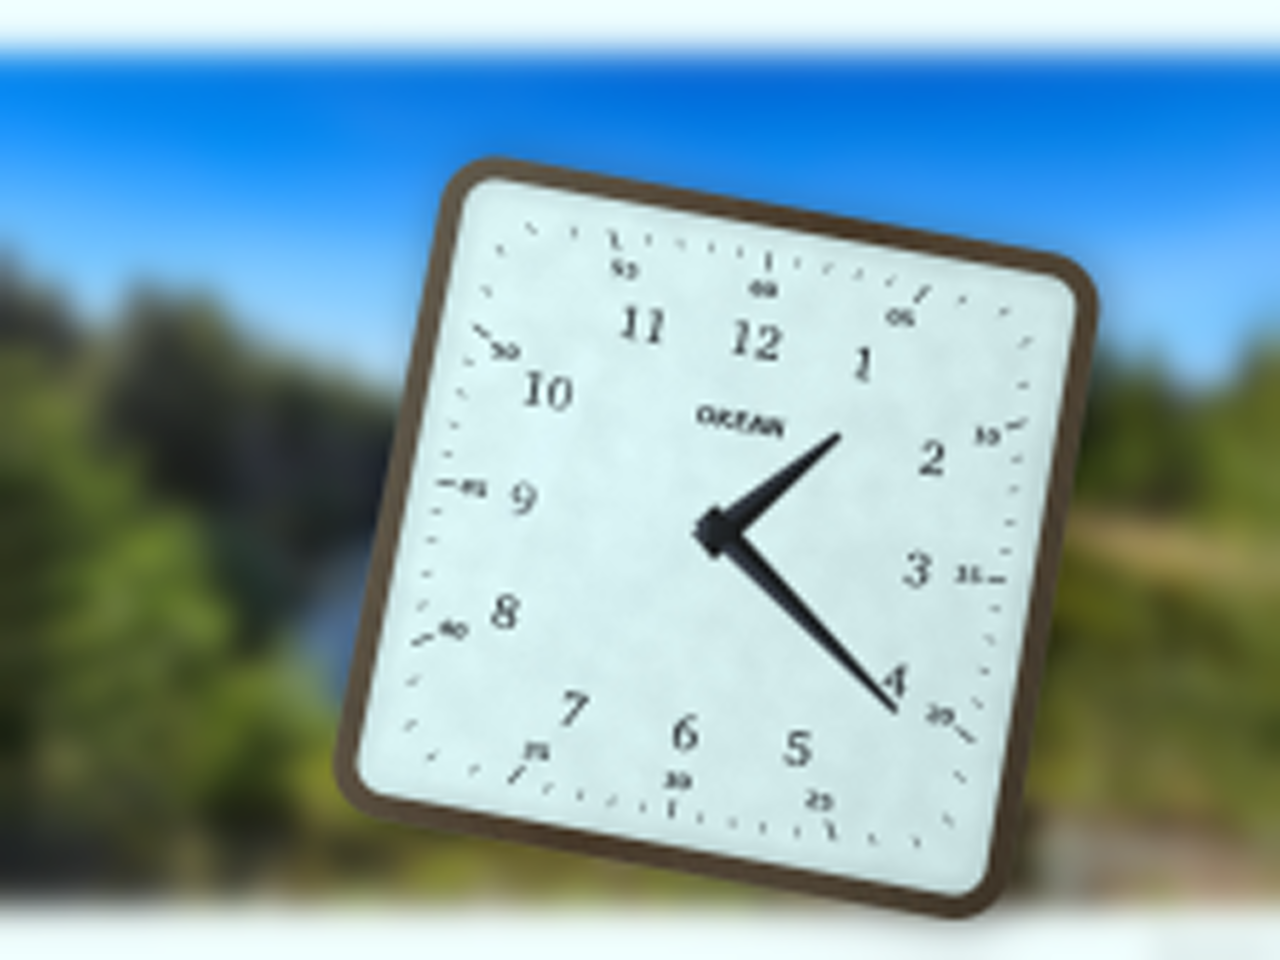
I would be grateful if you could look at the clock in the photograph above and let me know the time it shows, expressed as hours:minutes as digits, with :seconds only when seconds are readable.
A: 1:21
